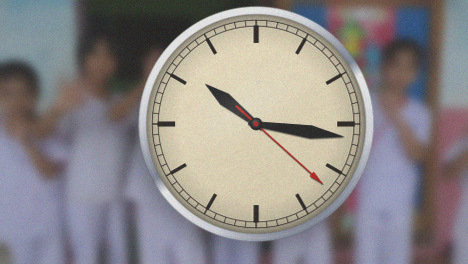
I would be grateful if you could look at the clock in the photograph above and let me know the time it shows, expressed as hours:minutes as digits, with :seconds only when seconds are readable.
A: 10:16:22
